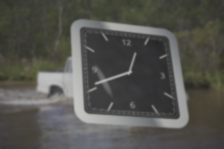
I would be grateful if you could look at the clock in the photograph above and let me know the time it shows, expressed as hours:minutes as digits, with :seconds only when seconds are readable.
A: 12:41
